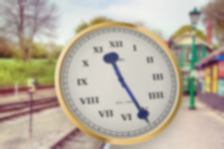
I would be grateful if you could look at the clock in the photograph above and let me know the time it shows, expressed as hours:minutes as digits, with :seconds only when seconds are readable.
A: 11:26
